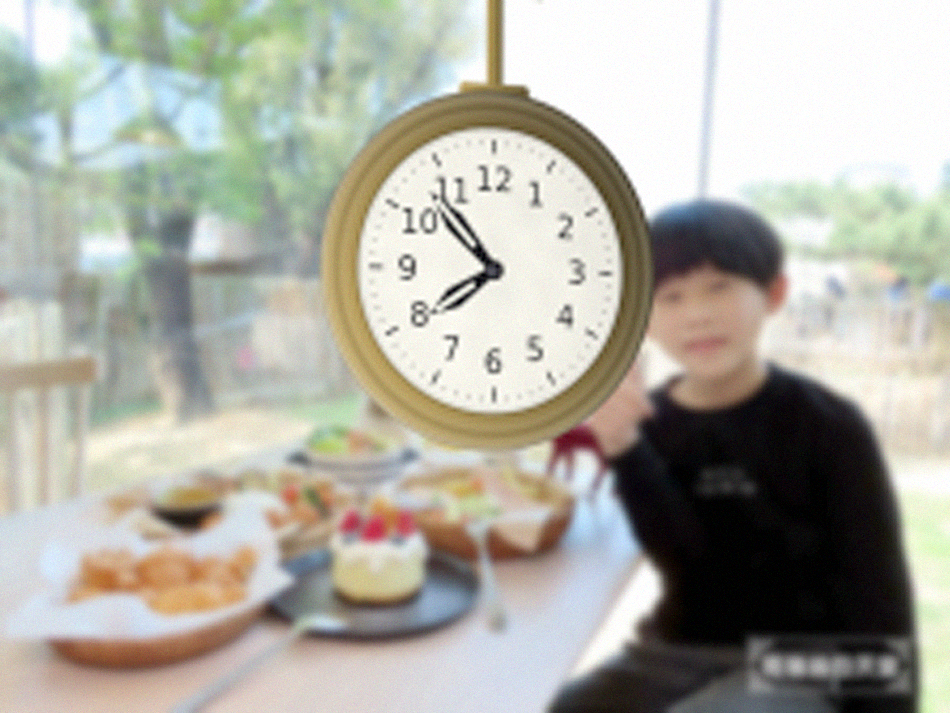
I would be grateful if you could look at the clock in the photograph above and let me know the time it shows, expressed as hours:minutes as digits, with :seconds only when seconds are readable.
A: 7:53
